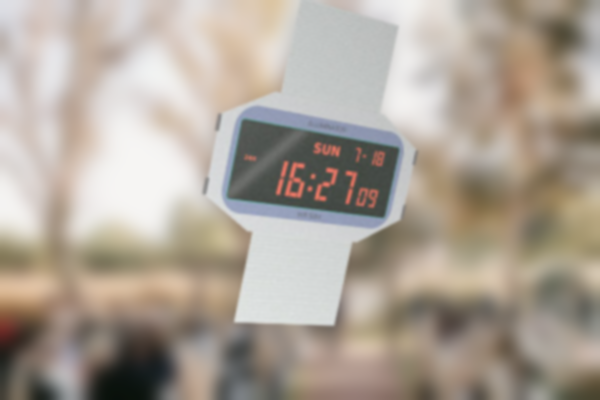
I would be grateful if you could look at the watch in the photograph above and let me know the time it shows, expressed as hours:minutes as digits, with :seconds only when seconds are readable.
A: 16:27:09
